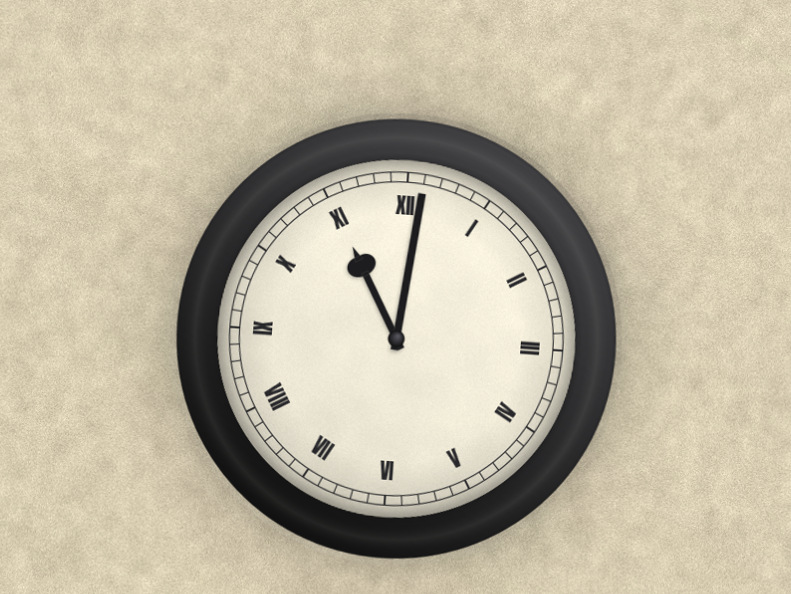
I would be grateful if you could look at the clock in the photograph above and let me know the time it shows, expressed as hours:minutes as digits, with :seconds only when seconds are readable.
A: 11:01
